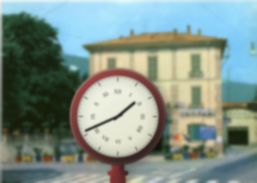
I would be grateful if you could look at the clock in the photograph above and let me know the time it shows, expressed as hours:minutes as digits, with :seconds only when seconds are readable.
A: 1:41
